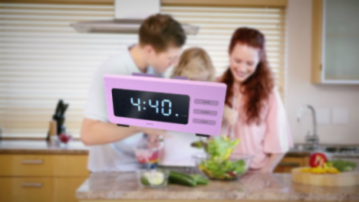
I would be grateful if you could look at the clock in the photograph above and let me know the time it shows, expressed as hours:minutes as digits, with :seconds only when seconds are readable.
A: 4:40
